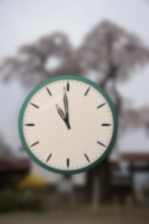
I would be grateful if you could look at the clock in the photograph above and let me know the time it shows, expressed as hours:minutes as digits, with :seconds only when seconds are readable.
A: 10:59
